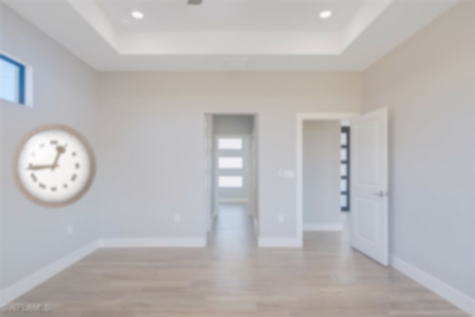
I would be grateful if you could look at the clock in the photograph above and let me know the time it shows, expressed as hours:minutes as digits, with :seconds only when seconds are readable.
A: 12:44
